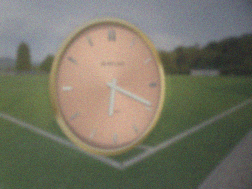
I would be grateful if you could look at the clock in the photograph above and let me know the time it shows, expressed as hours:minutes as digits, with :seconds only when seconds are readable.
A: 6:19
